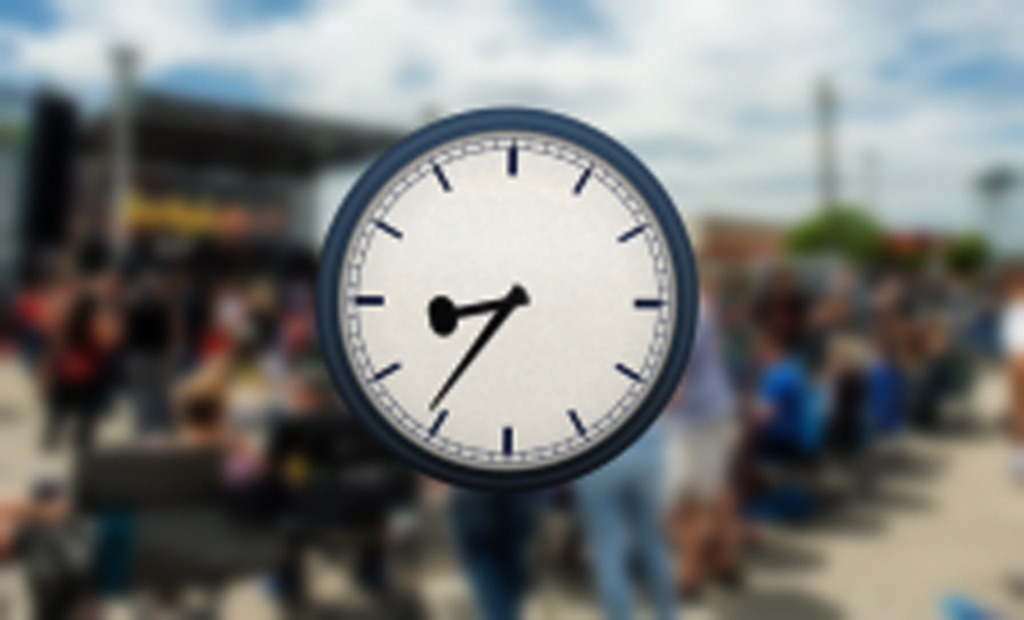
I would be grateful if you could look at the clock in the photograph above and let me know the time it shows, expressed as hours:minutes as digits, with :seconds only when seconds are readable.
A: 8:36
